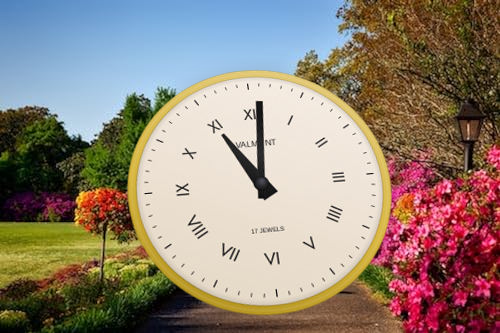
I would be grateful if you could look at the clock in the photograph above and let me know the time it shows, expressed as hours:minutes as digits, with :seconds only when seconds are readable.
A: 11:01
